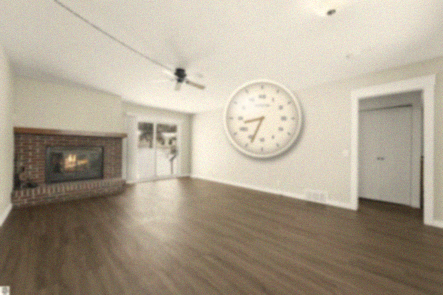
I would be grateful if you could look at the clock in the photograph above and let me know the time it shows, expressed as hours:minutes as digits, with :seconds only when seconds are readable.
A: 8:34
